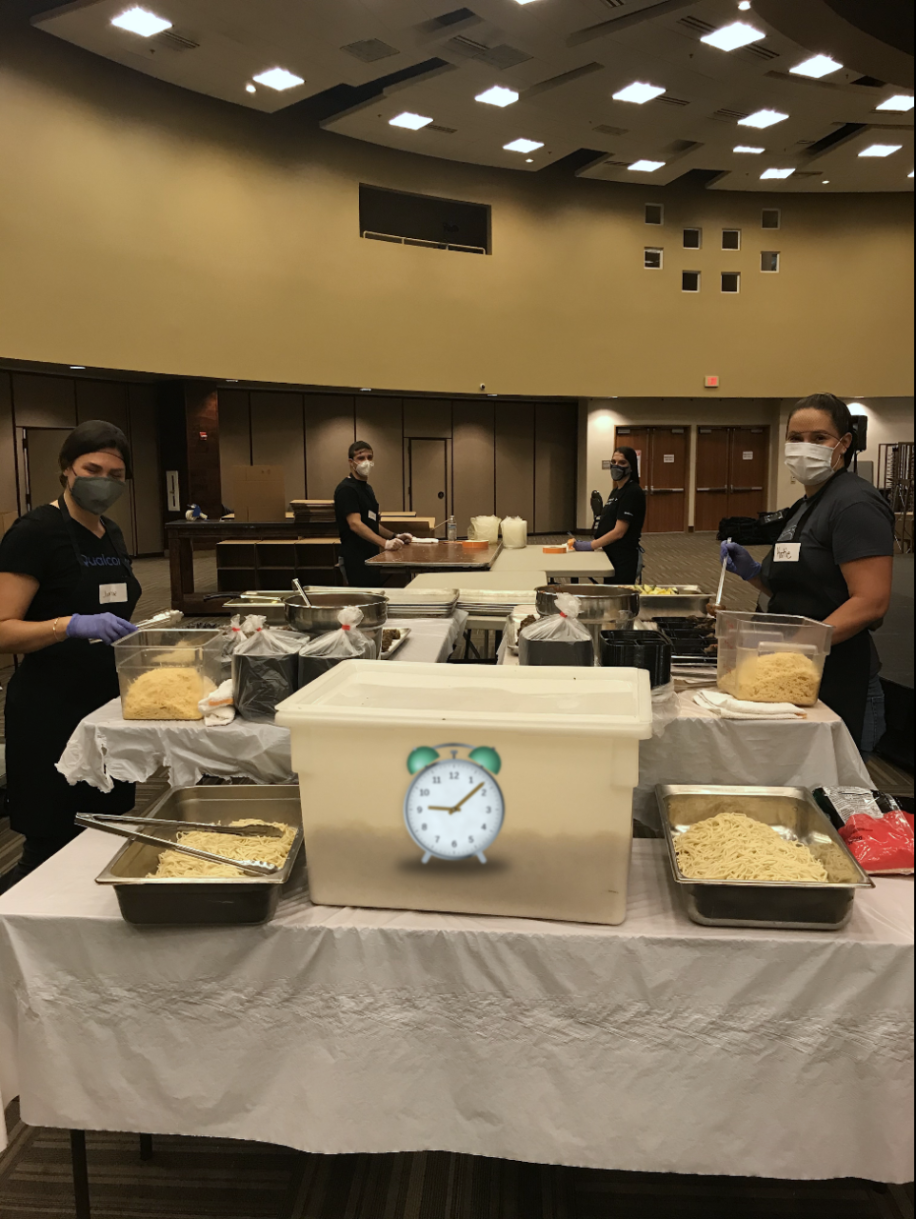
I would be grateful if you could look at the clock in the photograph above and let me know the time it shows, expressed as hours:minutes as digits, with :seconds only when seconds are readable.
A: 9:08
